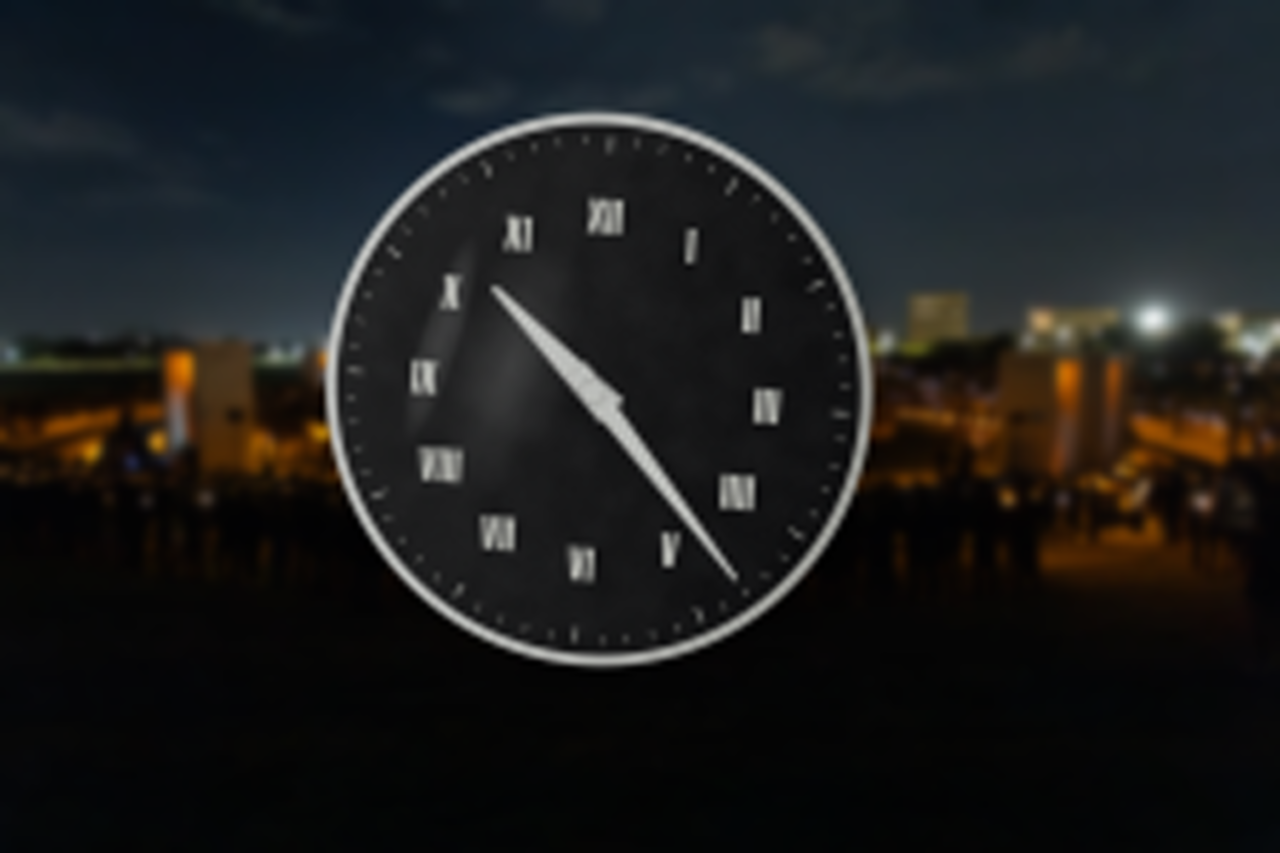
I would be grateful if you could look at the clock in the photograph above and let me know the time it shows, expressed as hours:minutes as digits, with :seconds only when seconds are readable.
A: 10:23
